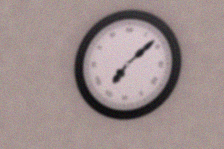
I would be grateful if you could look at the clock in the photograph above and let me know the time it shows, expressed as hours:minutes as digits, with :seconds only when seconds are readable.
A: 7:08
